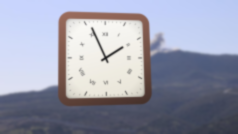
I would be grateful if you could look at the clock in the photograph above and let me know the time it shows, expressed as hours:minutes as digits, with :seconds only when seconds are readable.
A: 1:56
